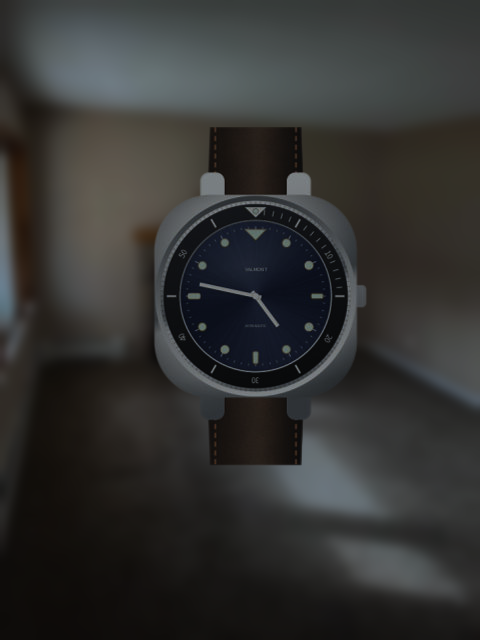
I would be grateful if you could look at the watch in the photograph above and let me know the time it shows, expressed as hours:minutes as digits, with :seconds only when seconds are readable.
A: 4:47
